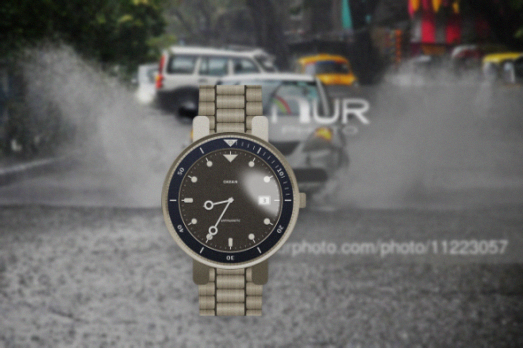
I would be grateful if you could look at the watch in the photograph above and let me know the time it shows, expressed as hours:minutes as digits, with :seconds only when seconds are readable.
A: 8:35
